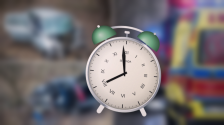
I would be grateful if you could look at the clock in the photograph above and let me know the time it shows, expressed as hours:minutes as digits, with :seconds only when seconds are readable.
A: 7:59
